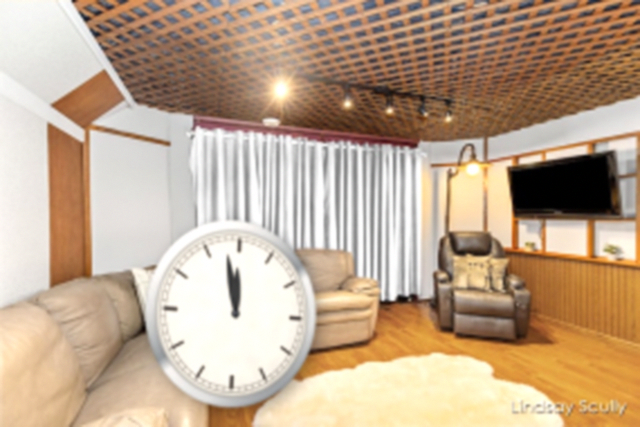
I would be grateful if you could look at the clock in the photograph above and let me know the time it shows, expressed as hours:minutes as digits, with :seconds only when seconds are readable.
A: 11:58
